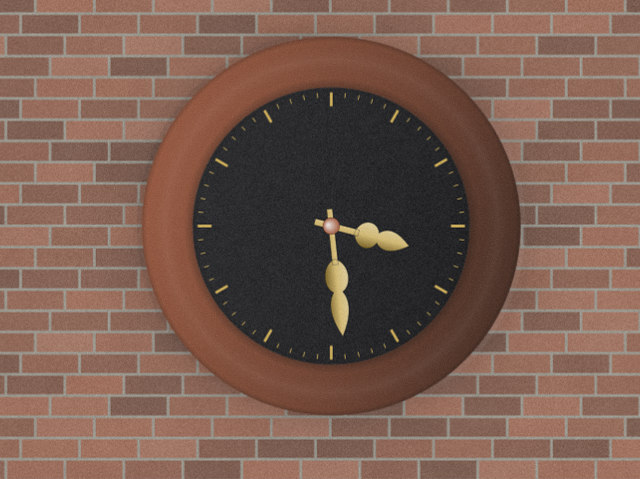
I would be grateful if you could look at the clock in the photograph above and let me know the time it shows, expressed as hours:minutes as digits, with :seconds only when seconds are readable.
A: 3:29
